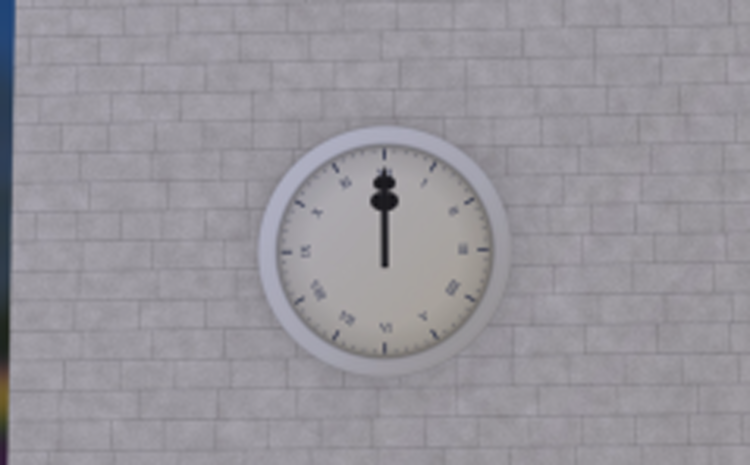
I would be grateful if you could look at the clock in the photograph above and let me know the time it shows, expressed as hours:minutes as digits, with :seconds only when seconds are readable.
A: 12:00
